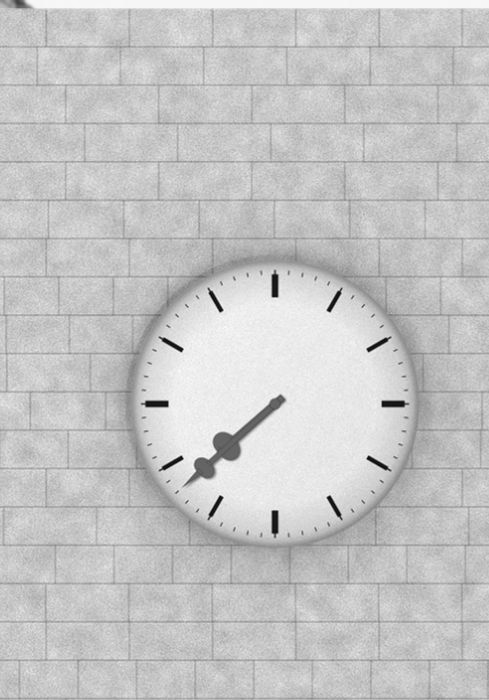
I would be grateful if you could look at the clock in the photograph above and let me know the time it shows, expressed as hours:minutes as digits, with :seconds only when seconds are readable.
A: 7:38
